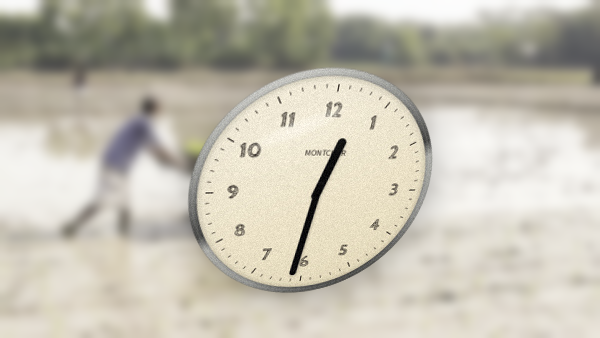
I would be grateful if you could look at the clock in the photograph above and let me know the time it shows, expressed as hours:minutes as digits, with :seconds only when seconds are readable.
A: 12:31
